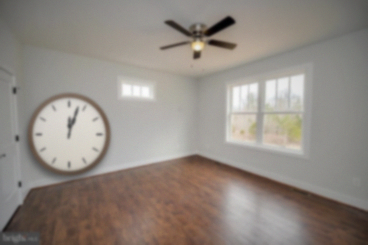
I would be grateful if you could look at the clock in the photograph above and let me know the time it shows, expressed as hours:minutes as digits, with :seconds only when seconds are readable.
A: 12:03
